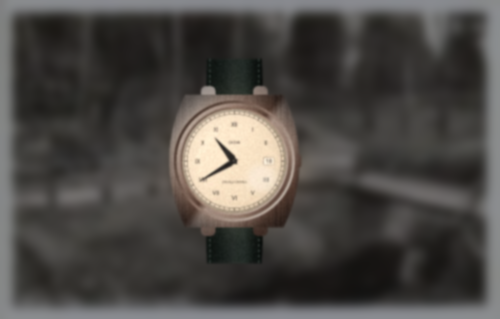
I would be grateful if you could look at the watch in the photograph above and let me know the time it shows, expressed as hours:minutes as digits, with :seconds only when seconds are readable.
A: 10:40
